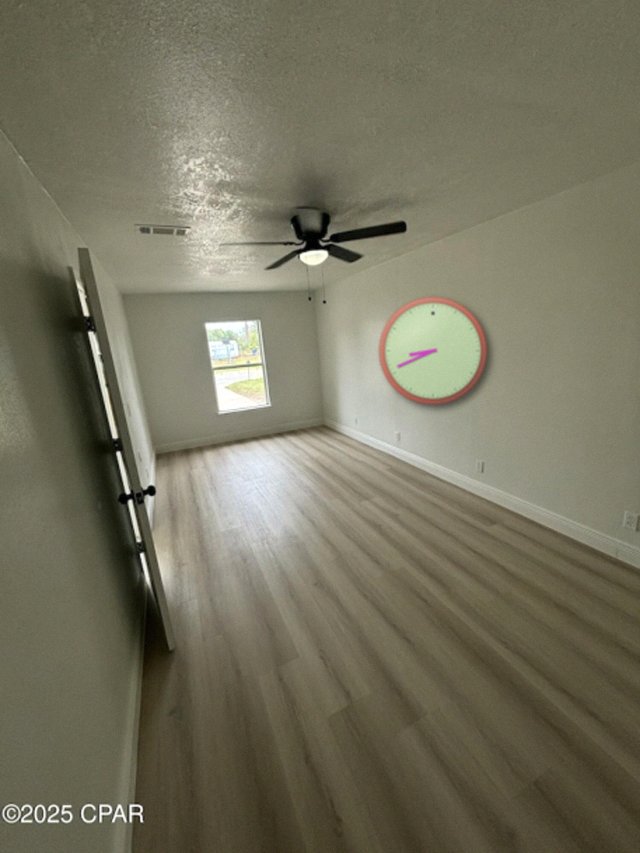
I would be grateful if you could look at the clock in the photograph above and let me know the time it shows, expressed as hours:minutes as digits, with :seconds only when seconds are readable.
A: 8:41
